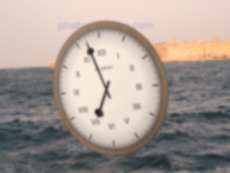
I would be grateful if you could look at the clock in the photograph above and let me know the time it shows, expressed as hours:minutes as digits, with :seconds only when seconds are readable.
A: 6:57
